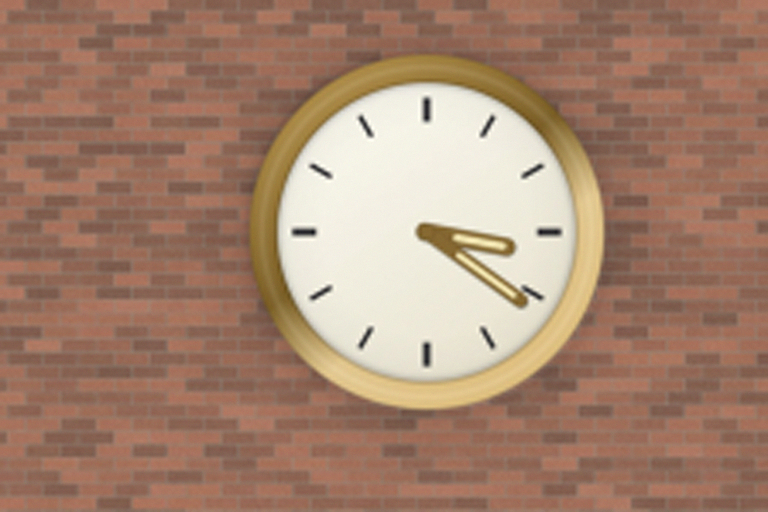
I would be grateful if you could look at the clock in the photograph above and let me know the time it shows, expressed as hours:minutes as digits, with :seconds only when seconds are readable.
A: 3:21
